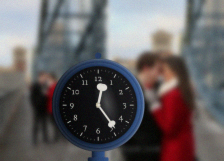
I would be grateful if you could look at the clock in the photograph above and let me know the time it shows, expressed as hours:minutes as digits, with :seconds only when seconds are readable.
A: 12:24
